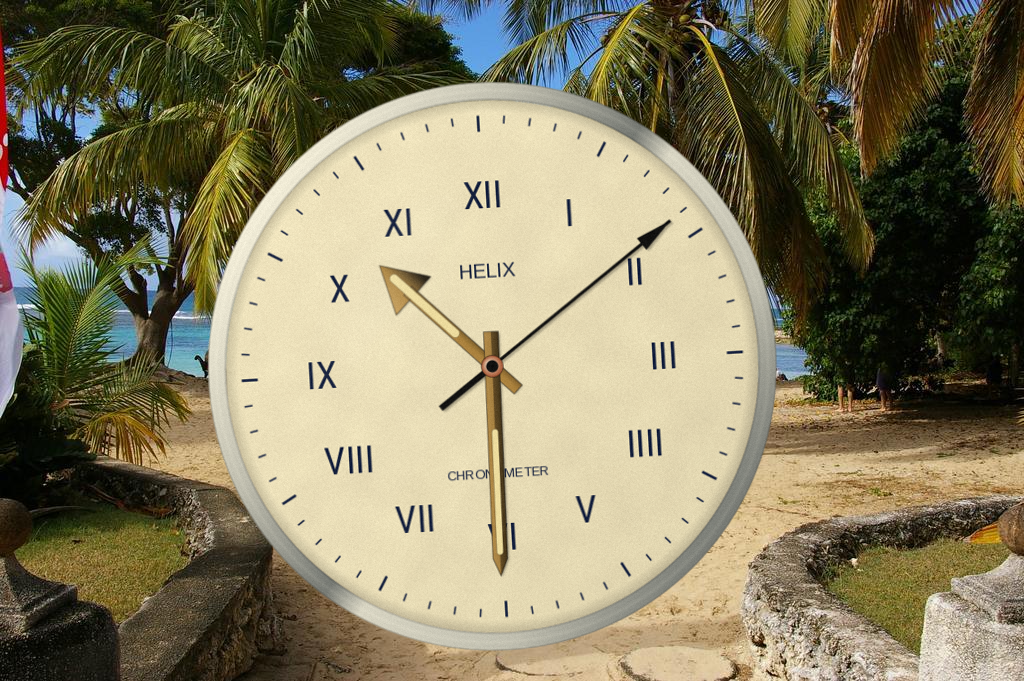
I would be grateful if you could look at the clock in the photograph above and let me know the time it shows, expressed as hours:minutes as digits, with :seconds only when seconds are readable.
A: 10:30:09
